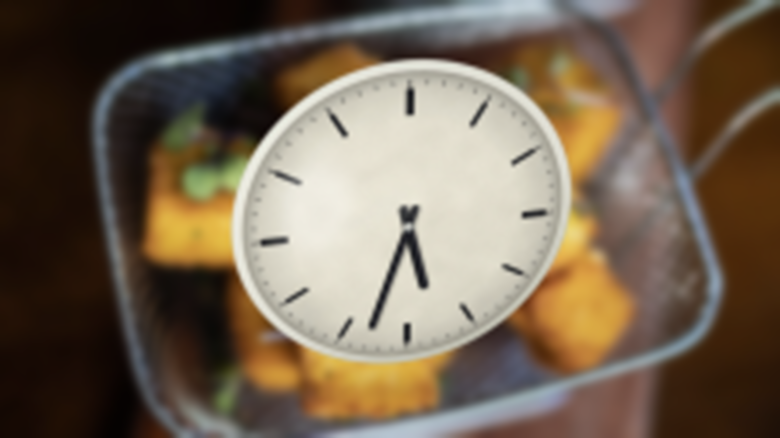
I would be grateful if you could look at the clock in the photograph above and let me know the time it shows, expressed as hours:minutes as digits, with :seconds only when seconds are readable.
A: 5:33
